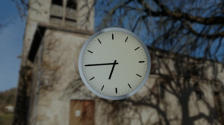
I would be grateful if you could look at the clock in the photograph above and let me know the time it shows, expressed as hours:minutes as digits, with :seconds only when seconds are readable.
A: 6:45
